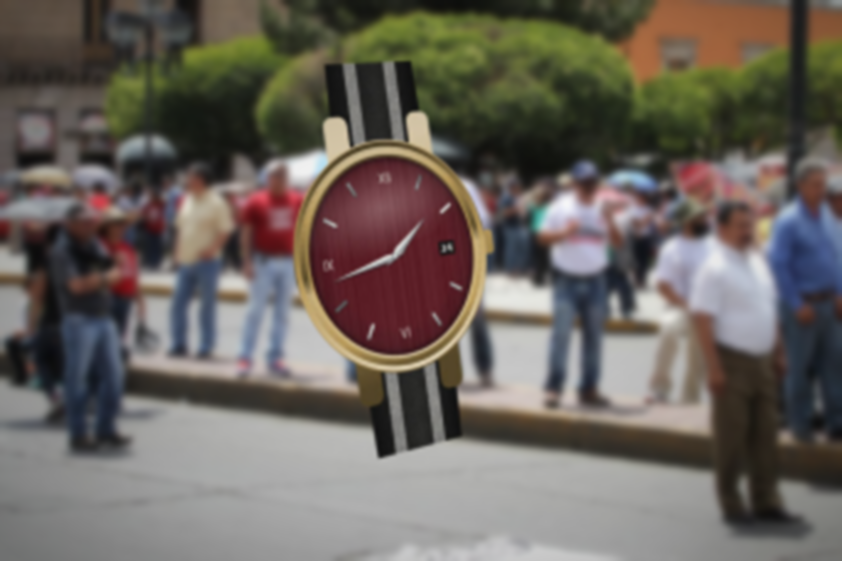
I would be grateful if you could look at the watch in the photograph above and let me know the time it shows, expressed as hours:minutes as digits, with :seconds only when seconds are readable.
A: 1:43
